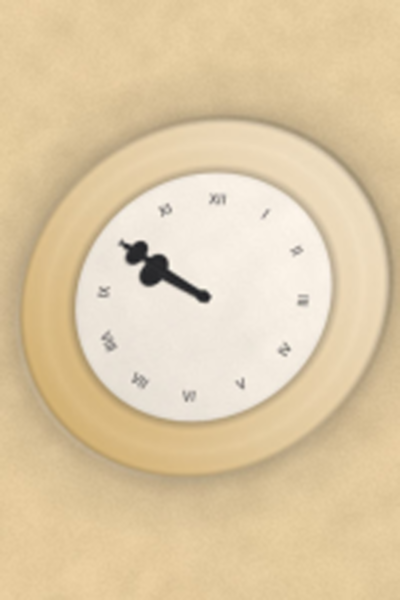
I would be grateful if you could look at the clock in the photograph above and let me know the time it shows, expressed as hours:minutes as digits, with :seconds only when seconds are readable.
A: 9:50
